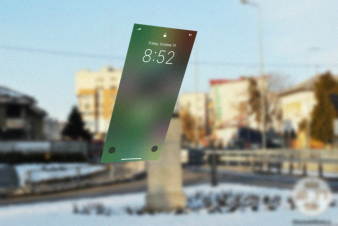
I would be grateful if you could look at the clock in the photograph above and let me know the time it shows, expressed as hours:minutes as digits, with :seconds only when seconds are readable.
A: 8:52
